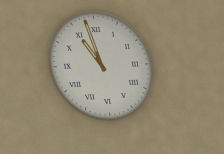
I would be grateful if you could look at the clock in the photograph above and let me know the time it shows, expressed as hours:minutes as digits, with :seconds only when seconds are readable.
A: 10:58
